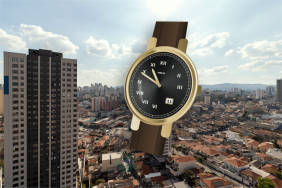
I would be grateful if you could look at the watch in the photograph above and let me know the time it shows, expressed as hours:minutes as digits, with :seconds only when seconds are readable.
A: 10:49
